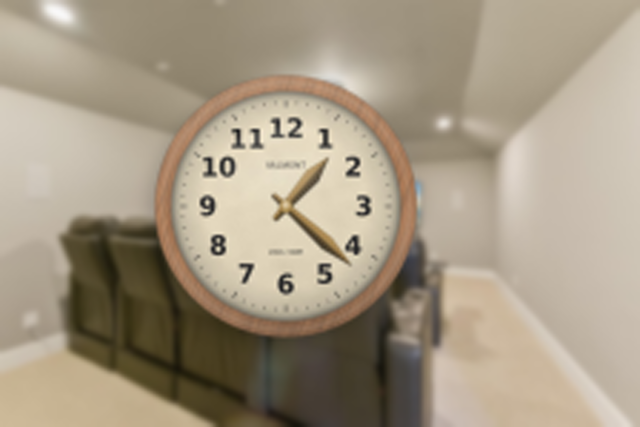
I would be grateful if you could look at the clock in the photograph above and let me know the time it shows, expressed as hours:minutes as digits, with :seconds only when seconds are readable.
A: 1:22
